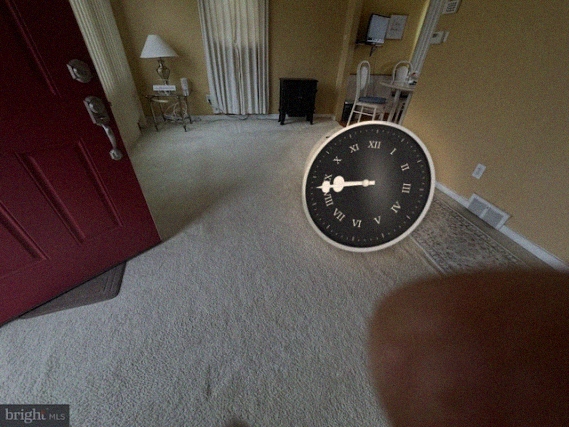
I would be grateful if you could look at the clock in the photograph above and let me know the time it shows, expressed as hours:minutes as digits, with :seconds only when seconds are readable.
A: 8:43
